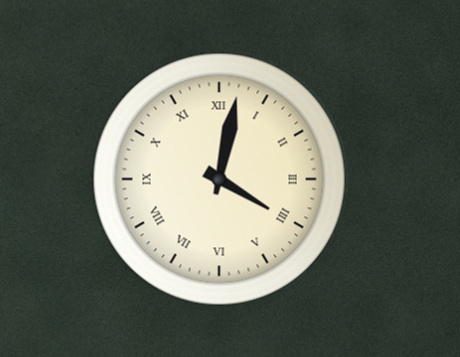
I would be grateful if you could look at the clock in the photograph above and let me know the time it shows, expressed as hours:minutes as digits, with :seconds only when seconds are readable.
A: 4:02
